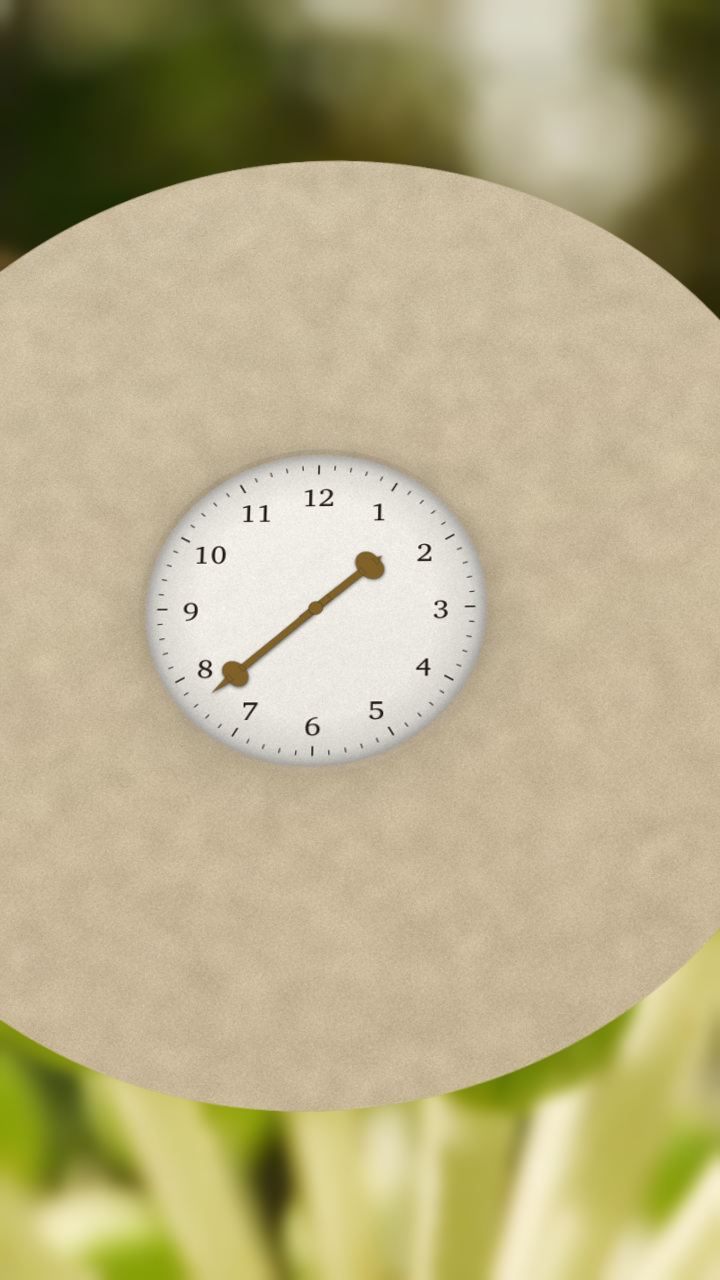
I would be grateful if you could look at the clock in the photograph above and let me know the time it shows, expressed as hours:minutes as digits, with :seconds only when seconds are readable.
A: 1:38
